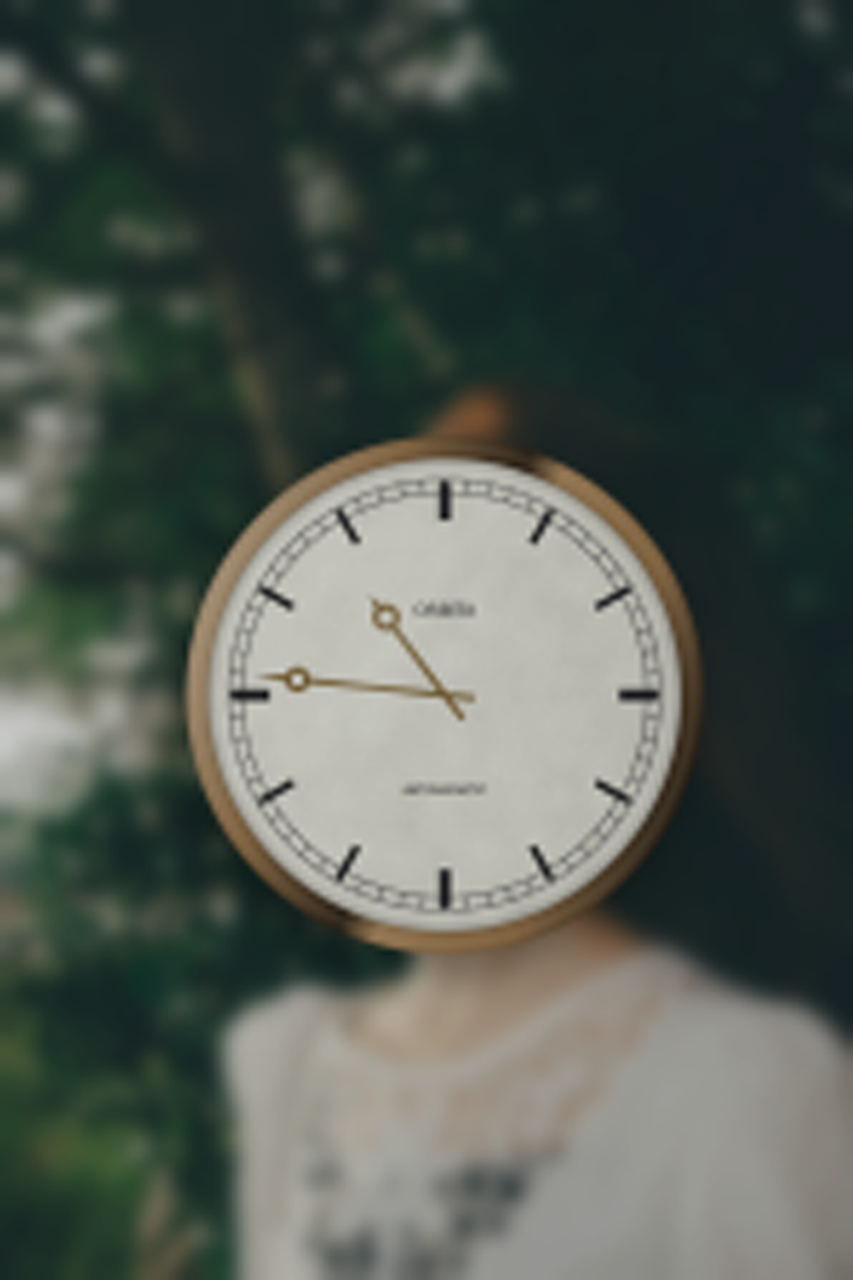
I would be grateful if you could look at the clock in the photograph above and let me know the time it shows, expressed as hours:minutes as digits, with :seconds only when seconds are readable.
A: 10:46
